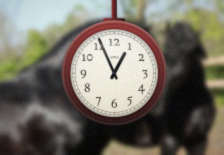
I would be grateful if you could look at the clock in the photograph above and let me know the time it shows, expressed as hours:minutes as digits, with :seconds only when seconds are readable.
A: 12:56
